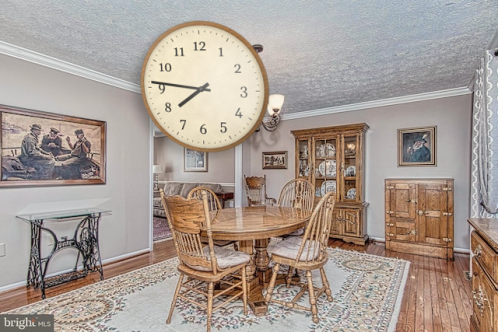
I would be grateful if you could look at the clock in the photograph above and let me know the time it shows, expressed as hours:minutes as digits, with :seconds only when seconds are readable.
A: 7:46
